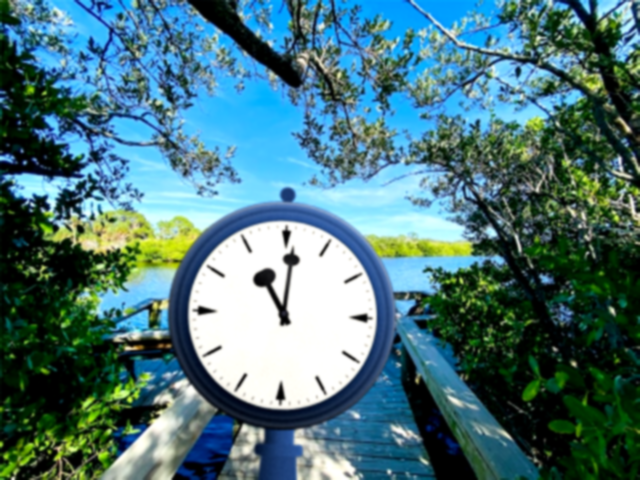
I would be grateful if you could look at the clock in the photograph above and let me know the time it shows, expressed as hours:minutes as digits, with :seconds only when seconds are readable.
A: 11:01
